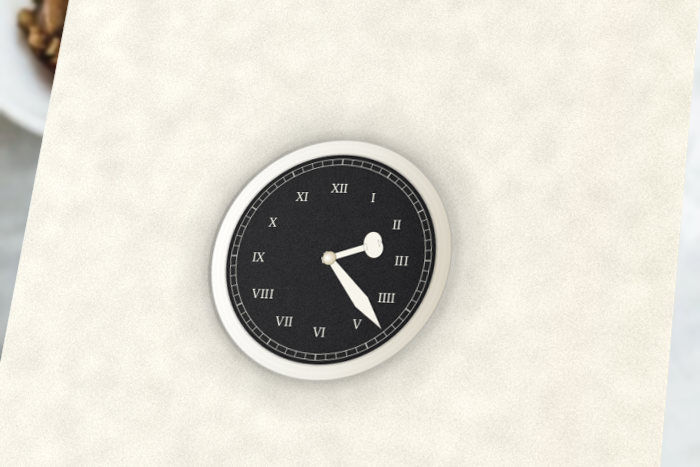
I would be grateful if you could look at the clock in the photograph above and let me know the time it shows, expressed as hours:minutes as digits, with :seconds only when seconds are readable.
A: 2:23
